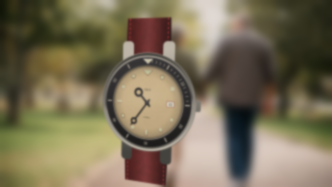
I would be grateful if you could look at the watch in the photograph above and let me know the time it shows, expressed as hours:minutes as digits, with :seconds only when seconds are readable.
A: 10:36
